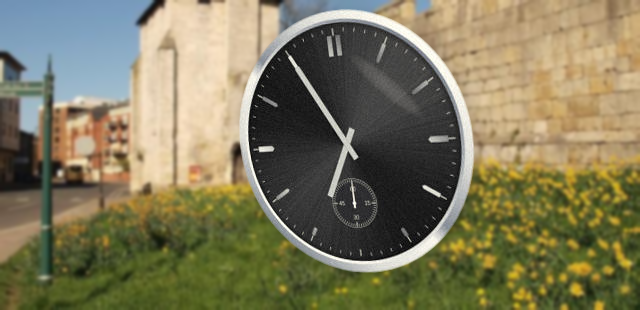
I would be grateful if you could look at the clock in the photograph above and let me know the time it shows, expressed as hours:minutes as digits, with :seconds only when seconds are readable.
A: 6:55
